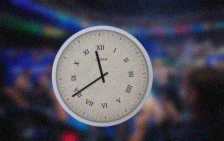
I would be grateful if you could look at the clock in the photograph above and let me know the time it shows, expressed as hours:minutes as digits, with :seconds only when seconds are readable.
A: 11:40
